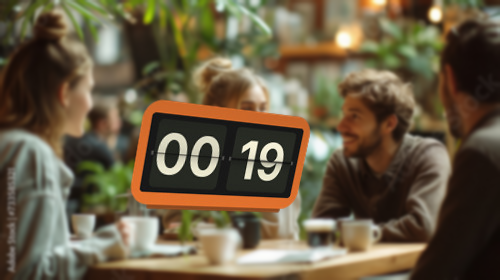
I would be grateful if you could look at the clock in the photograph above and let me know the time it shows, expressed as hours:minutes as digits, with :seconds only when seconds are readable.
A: 0:19
